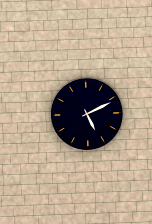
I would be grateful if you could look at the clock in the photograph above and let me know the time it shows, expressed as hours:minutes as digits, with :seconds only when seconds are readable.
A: 5:11
